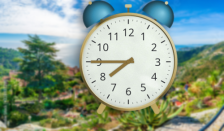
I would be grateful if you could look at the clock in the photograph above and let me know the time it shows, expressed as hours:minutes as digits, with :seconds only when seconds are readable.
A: 7:45
